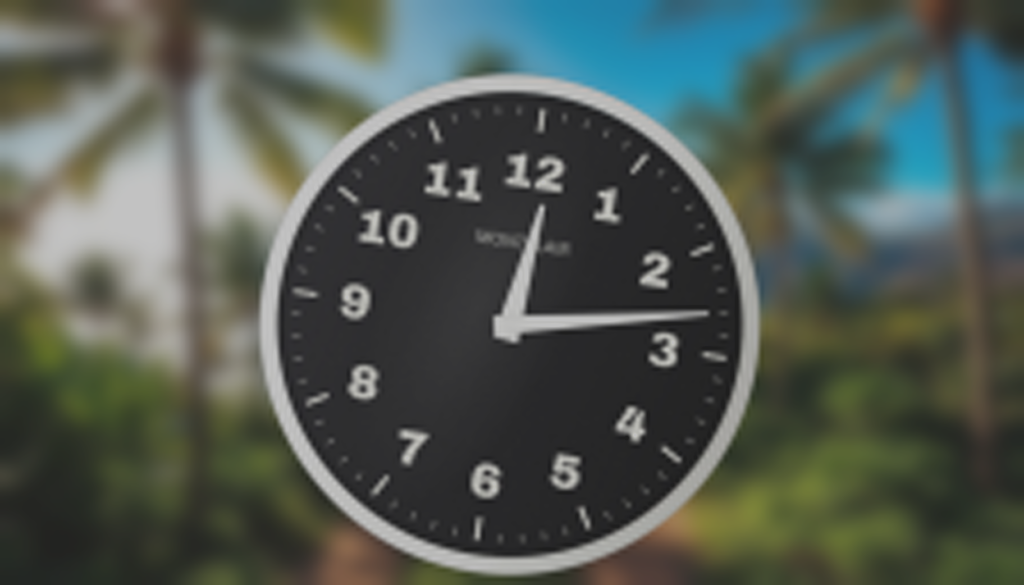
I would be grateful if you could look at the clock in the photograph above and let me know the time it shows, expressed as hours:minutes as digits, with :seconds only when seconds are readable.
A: 12:13
